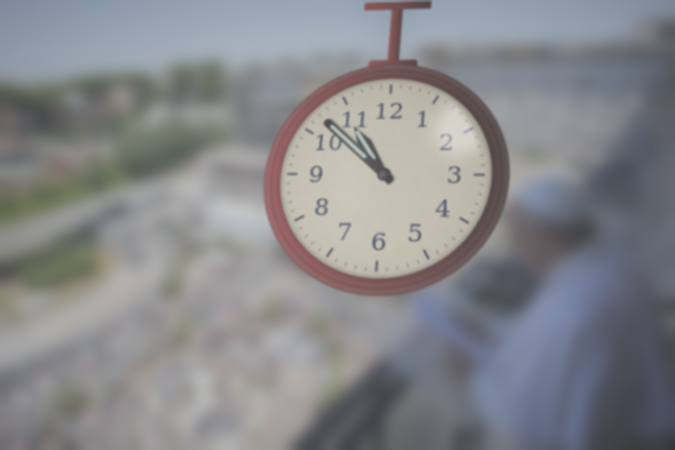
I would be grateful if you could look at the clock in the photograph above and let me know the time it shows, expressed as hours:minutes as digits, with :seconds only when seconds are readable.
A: 10:52
